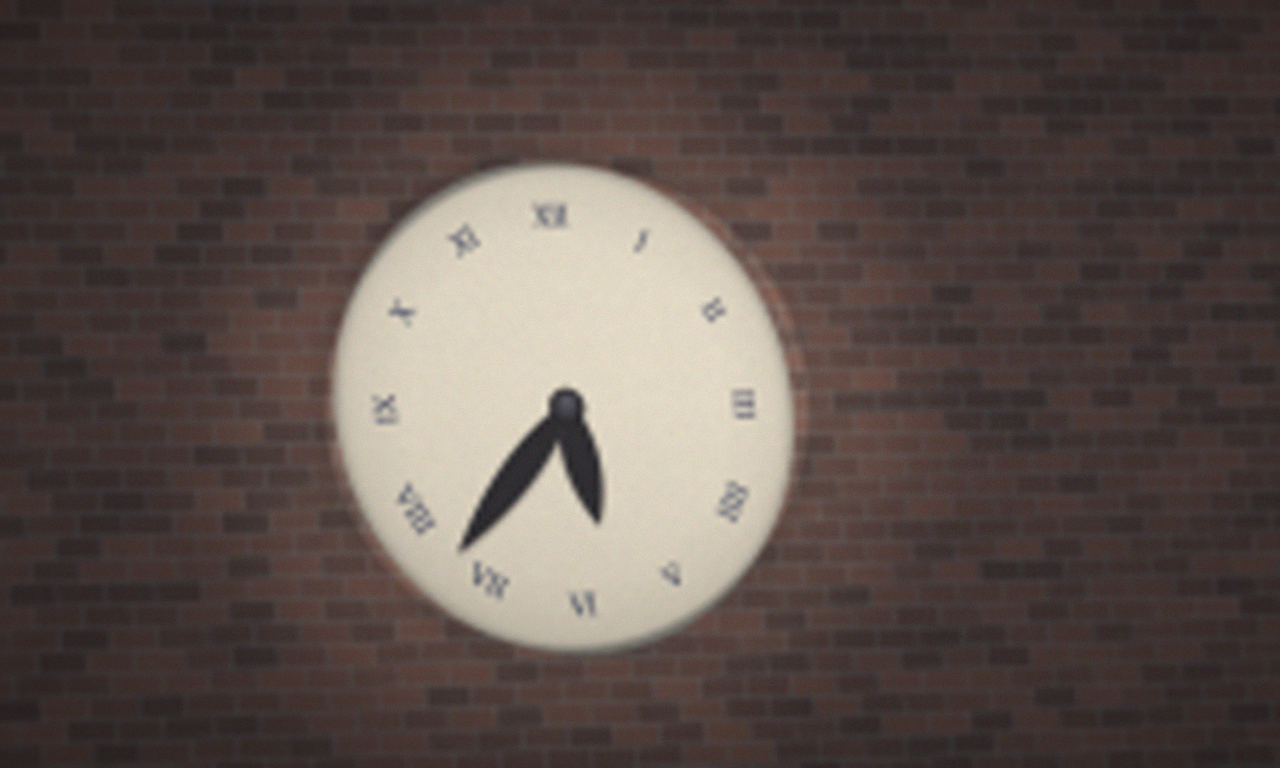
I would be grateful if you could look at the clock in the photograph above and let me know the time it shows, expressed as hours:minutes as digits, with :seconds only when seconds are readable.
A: 5:37
